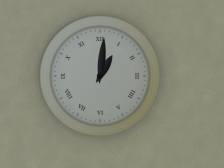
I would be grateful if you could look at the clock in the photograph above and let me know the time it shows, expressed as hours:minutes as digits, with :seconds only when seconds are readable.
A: 1:01
